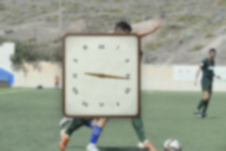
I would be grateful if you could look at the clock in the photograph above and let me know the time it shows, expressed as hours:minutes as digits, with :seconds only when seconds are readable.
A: 9:16
